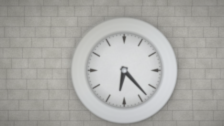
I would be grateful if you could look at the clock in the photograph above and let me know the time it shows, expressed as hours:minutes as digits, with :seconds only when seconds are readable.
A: 6:23
